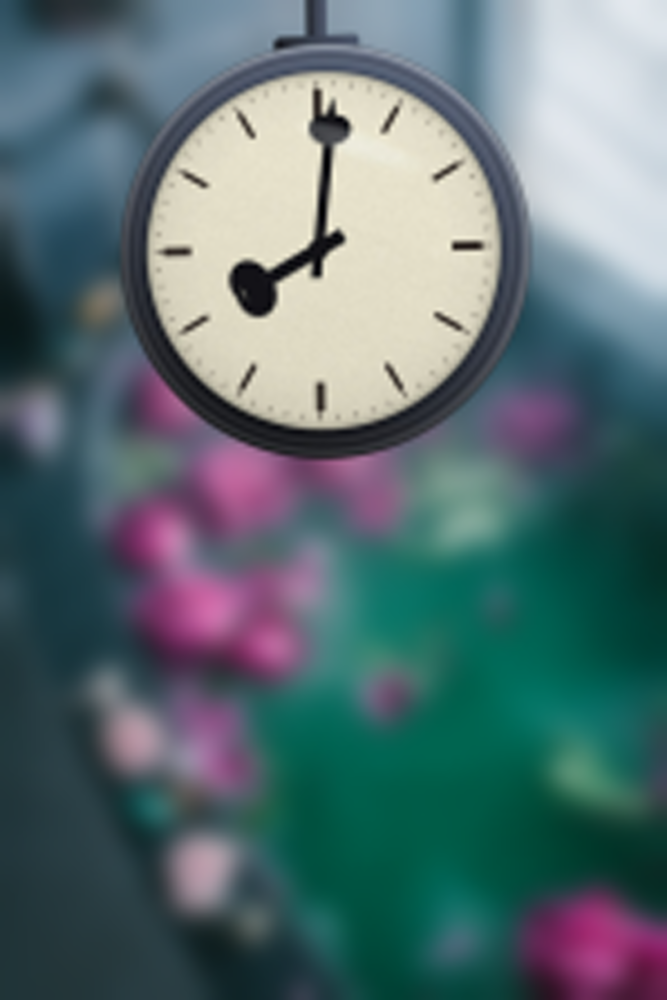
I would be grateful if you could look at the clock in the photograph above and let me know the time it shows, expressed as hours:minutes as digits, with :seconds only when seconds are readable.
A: 8:01
